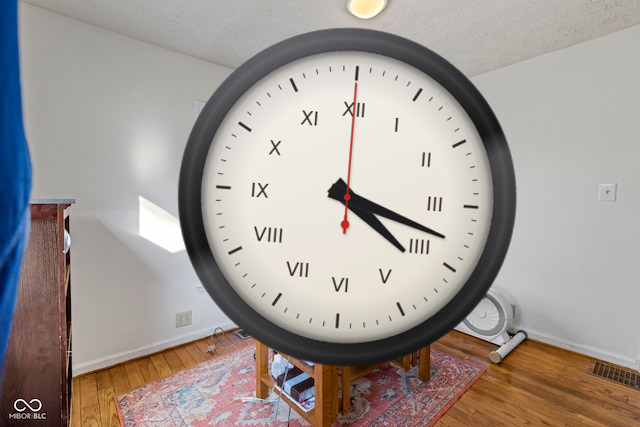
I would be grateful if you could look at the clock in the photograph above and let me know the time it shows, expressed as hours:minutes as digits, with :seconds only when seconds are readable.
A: 4:18:00
